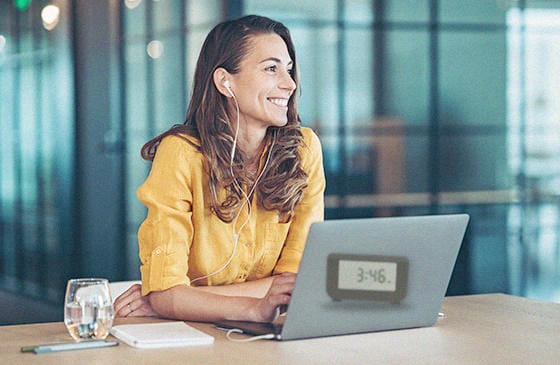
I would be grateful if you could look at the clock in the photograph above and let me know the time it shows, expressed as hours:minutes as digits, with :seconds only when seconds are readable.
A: 3:46
